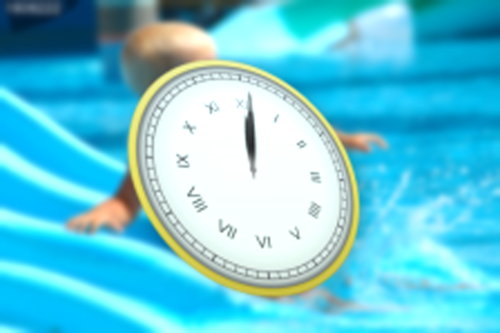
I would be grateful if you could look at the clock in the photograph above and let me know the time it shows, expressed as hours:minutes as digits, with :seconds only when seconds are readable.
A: 12:01
